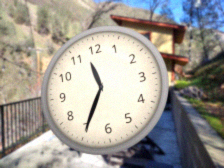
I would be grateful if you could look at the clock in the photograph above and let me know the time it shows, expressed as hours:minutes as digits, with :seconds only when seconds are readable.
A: 11:35
